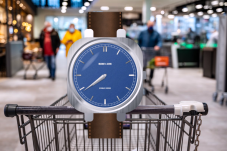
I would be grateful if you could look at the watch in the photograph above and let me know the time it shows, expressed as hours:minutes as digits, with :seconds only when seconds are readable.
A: 7:39
